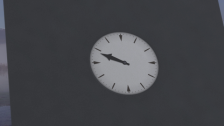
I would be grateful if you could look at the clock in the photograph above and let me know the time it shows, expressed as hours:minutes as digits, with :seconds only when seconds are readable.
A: 9:49
